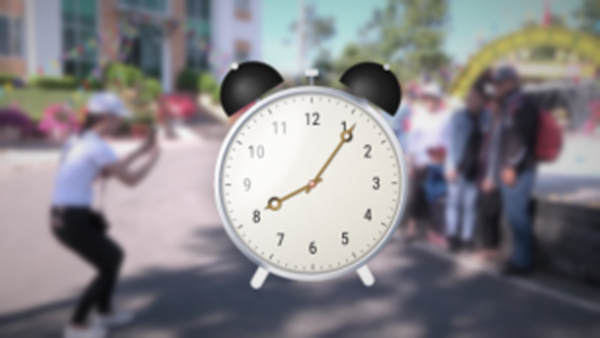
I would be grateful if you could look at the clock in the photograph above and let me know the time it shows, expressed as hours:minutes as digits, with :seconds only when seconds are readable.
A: 8:06
